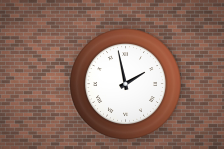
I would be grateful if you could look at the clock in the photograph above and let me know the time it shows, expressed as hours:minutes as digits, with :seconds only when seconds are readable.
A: 1:58
